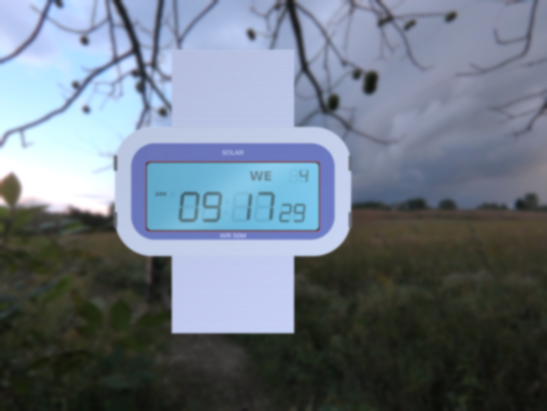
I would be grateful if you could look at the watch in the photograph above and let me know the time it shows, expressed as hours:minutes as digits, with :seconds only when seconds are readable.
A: 9:17:29
